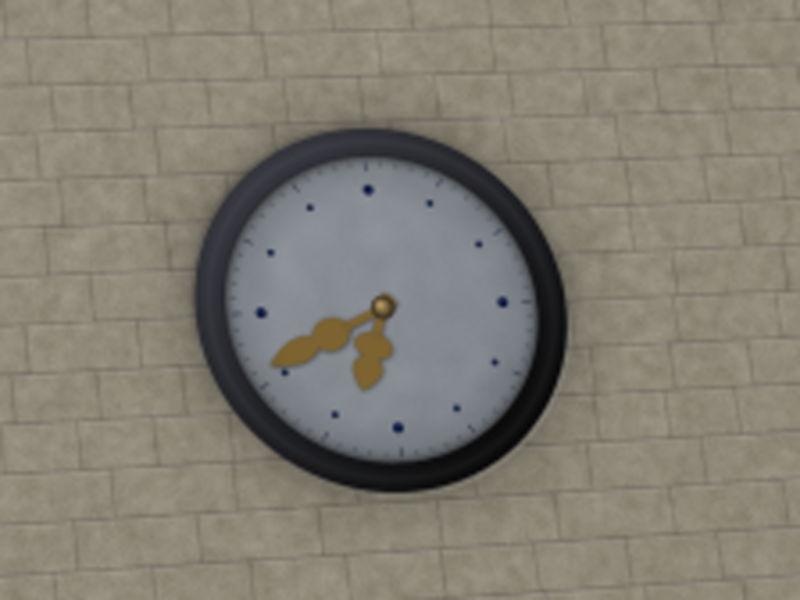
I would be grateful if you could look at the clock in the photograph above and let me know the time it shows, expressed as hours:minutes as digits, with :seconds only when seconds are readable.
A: 6:41
